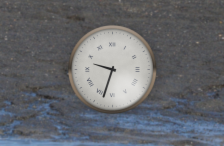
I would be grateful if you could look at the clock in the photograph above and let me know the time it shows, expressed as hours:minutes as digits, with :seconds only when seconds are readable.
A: 9:33
